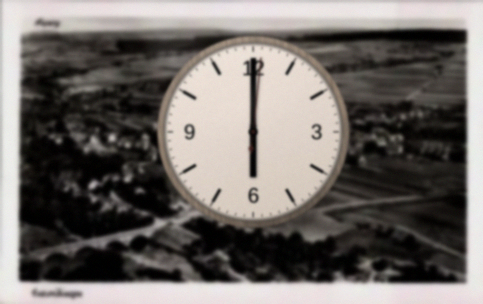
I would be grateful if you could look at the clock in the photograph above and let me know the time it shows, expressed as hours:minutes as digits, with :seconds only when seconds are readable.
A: 6:00:01
